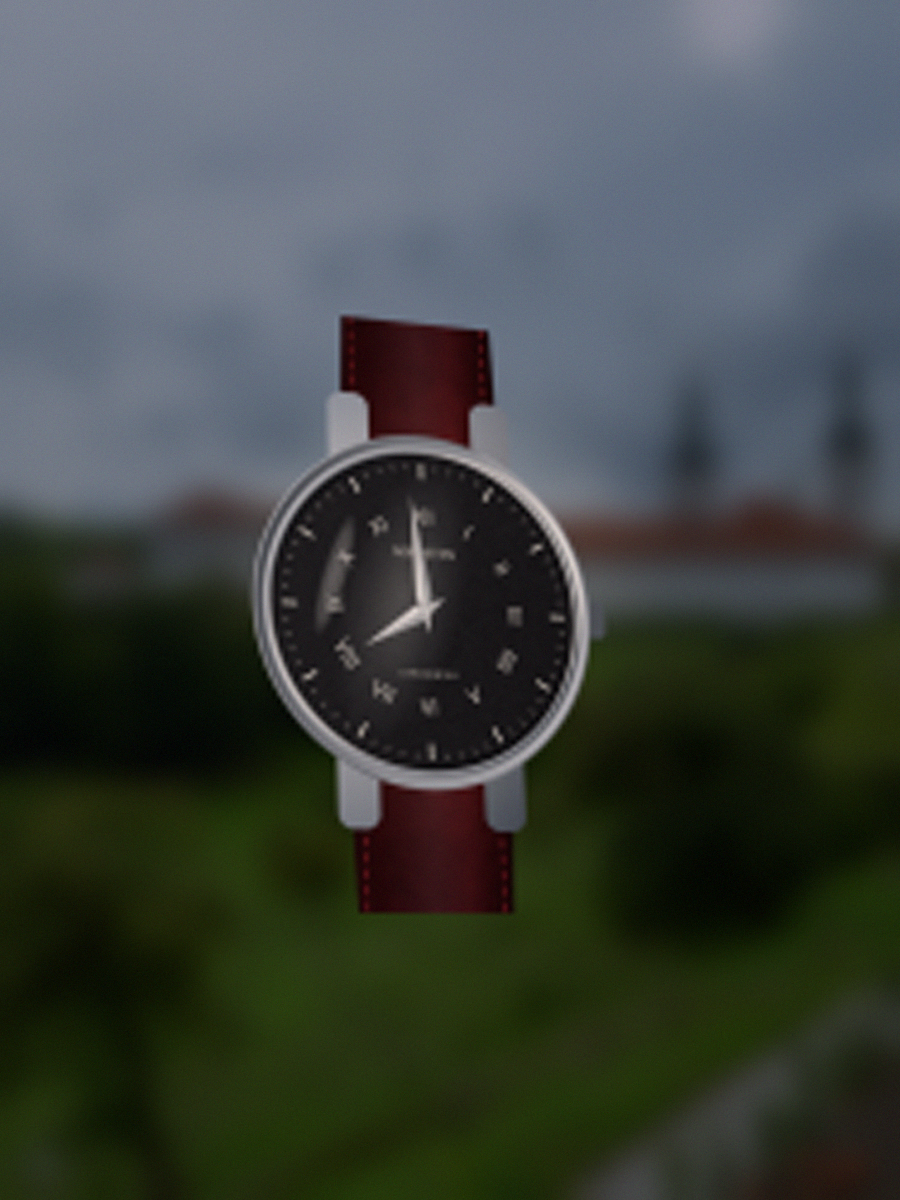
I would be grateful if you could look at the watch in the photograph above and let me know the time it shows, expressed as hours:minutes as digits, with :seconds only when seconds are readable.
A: 7:59
